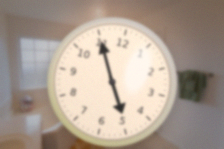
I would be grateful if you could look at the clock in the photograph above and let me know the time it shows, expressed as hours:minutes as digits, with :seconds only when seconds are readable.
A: 4:55
